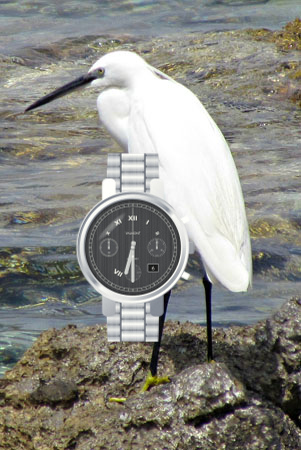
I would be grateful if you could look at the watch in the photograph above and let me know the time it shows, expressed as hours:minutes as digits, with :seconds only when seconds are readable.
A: 6:30
